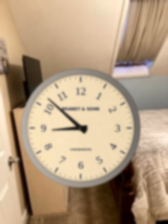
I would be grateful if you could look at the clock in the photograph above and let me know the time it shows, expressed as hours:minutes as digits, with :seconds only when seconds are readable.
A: 8:52
